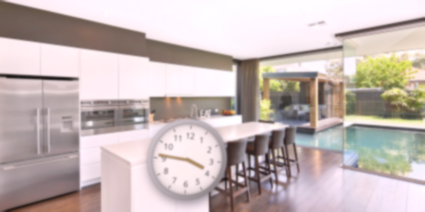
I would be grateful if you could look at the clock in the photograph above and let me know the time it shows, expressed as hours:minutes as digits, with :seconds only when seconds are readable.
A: 3:46
